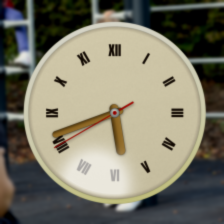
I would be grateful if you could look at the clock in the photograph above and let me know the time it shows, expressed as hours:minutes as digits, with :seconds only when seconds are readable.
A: 5:41:40
